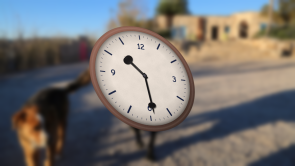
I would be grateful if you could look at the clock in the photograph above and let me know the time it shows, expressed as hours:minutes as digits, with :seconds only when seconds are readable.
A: 10:29
